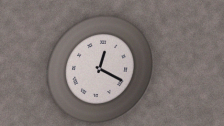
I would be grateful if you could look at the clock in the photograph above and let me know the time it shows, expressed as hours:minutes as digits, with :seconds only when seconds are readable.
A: 12:19
